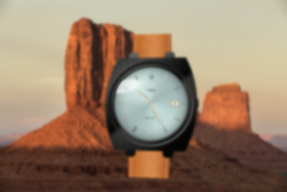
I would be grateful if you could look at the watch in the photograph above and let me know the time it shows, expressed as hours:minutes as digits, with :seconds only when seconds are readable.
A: 10:25
